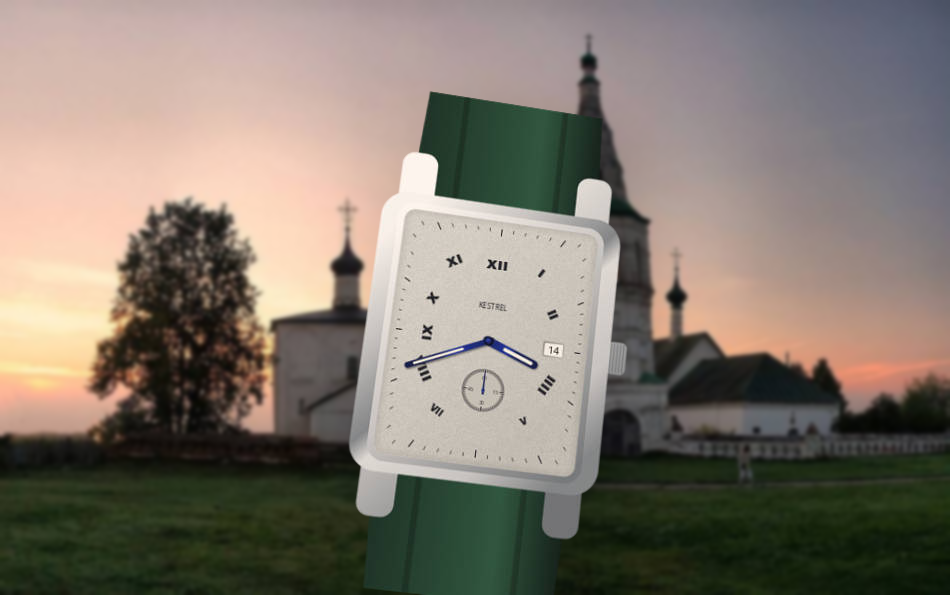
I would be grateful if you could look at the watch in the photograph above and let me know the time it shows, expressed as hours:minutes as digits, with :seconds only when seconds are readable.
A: 3:41
